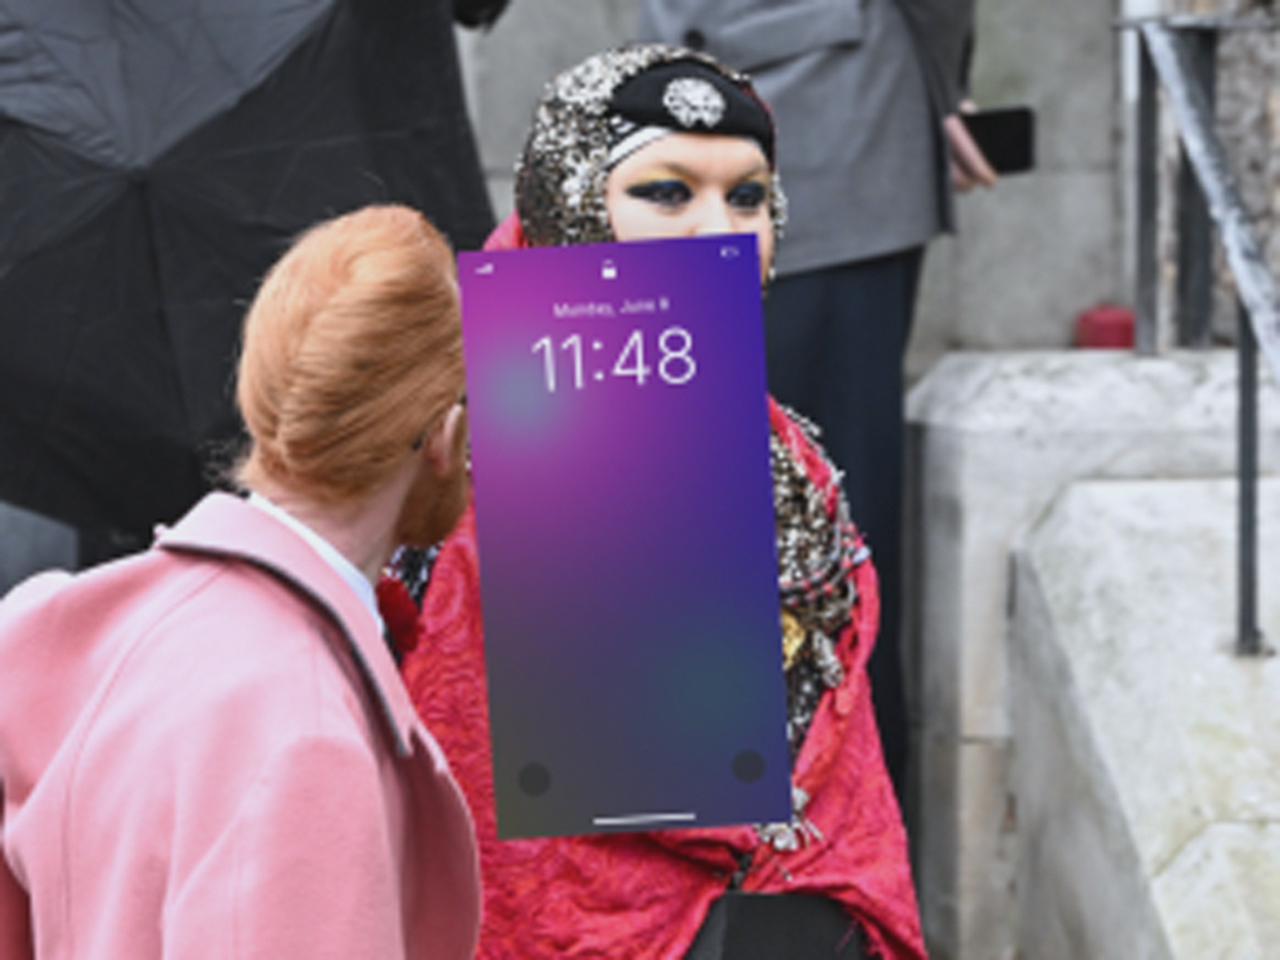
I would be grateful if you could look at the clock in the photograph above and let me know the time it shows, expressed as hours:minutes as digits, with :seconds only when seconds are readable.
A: 11:48
